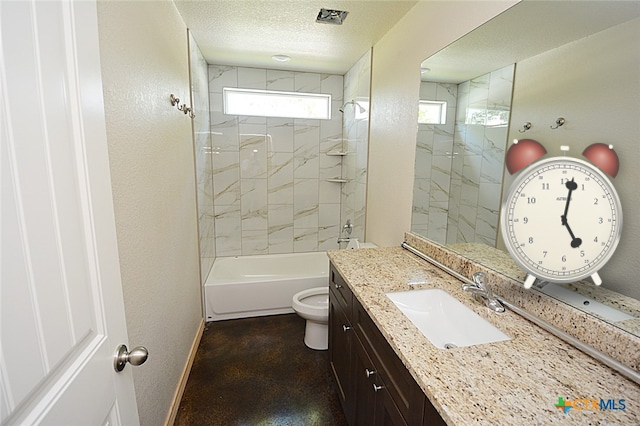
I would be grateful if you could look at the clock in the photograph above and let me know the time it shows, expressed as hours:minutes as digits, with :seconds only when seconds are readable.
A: 5:02
